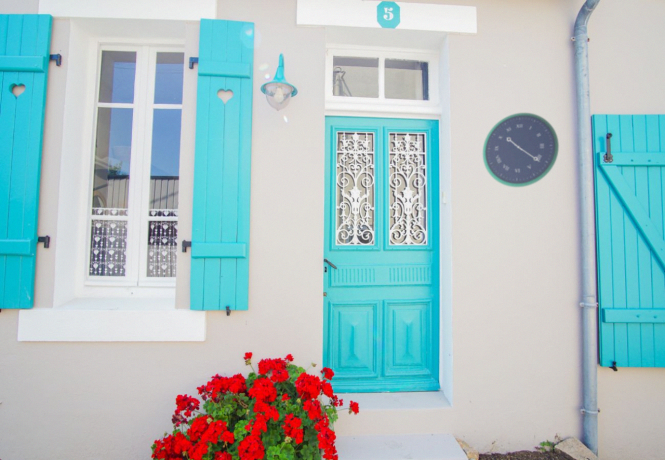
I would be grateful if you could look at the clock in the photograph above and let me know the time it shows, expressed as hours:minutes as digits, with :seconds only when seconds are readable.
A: 10:21
